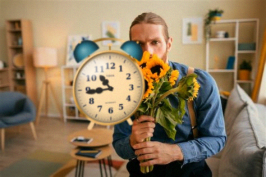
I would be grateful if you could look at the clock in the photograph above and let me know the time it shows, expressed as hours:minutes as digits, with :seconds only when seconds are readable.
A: 10:44
